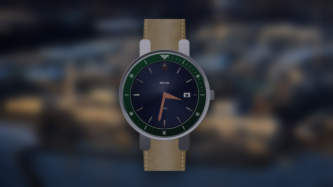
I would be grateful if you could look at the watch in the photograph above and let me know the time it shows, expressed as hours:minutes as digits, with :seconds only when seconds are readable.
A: 3:32
